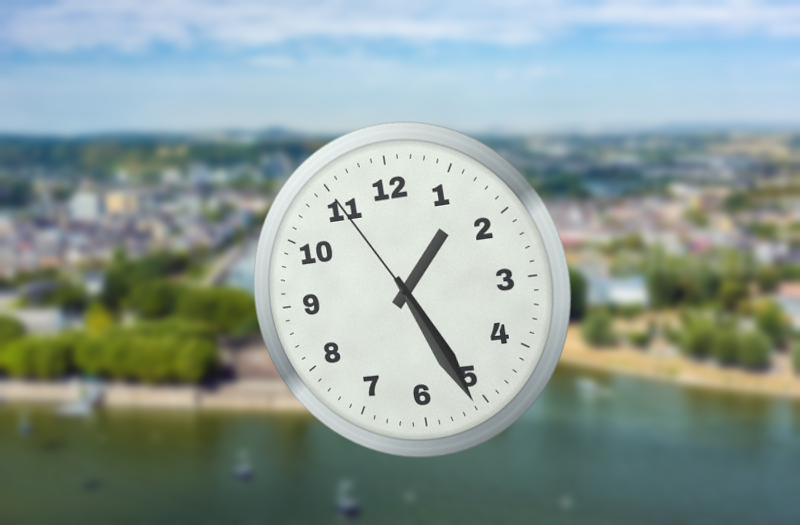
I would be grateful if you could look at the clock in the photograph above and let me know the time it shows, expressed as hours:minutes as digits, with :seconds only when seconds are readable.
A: 1:25:55
